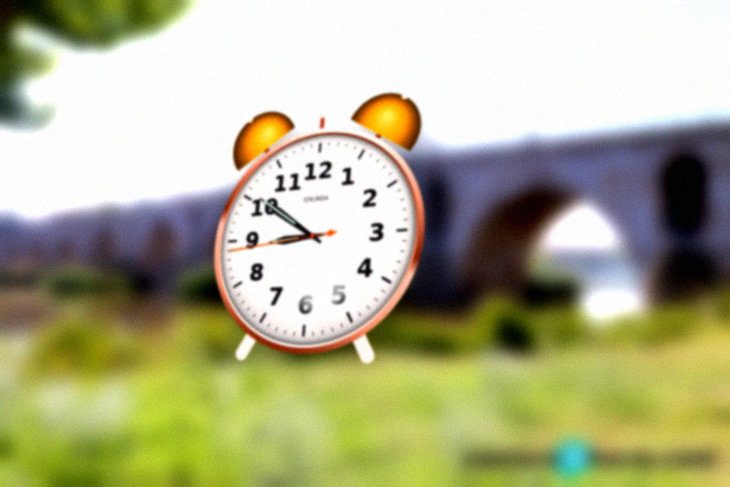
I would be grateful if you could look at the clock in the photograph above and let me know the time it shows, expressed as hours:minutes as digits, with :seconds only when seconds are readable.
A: 8:50:44
